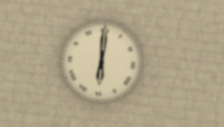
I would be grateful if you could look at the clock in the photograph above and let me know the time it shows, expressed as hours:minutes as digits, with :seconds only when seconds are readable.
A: 6:00
